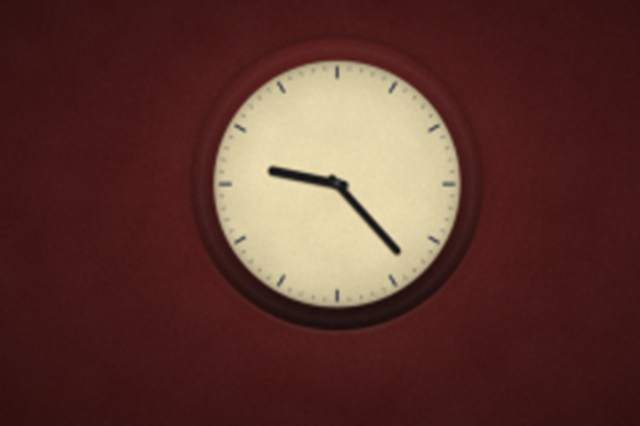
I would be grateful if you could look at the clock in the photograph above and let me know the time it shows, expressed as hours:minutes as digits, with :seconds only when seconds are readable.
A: 9:23
